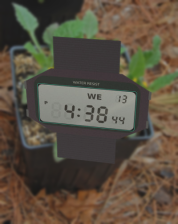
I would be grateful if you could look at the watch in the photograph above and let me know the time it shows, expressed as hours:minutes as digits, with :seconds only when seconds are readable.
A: 4:38:44
